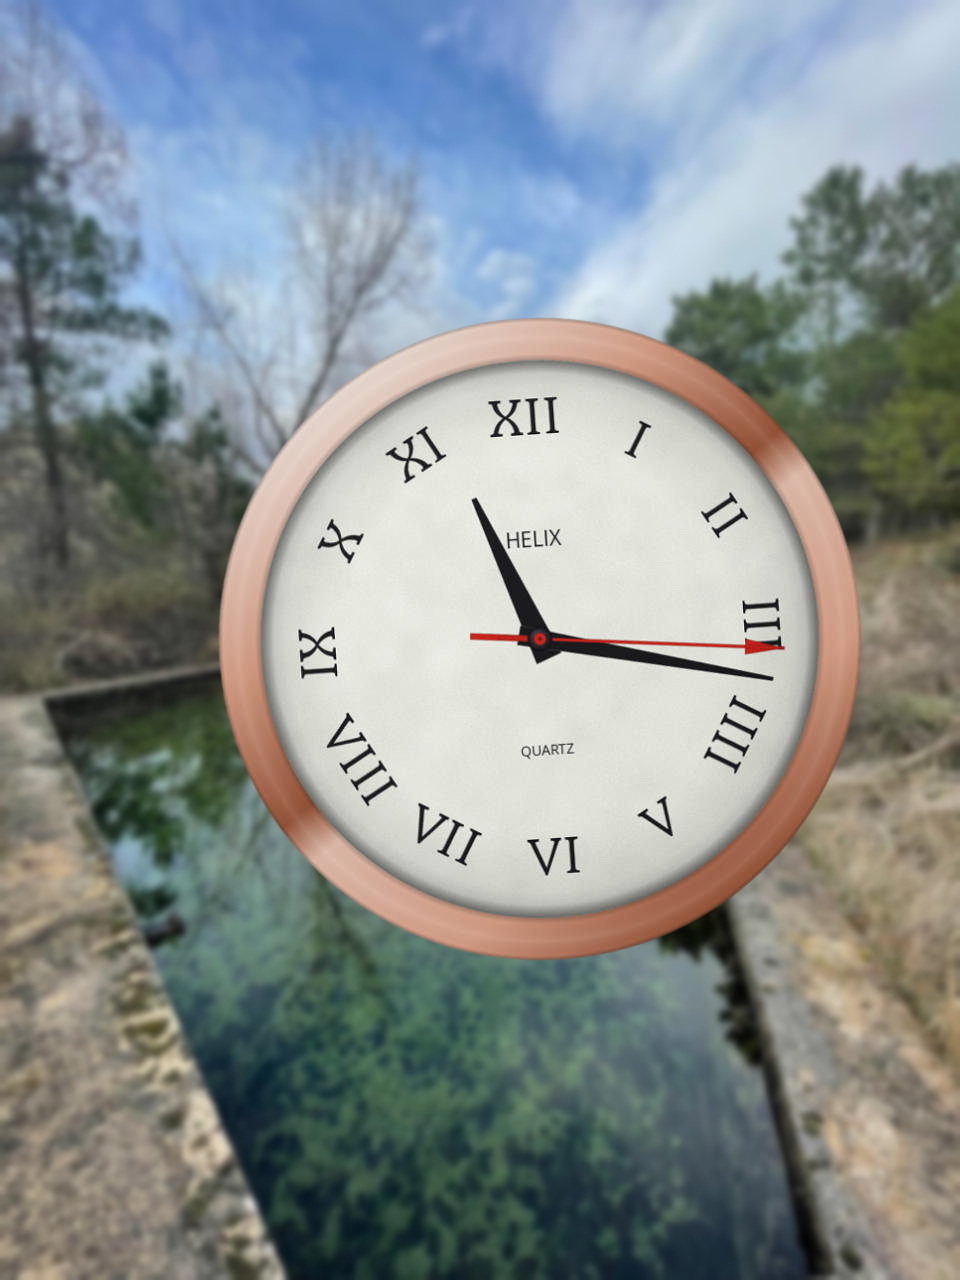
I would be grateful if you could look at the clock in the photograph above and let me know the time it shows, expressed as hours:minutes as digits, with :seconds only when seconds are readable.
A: 11:17:16
